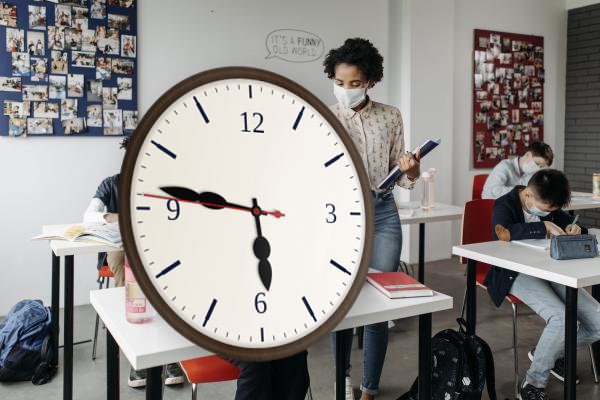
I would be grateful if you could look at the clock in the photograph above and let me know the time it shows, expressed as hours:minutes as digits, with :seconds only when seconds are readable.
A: 5:46:46
